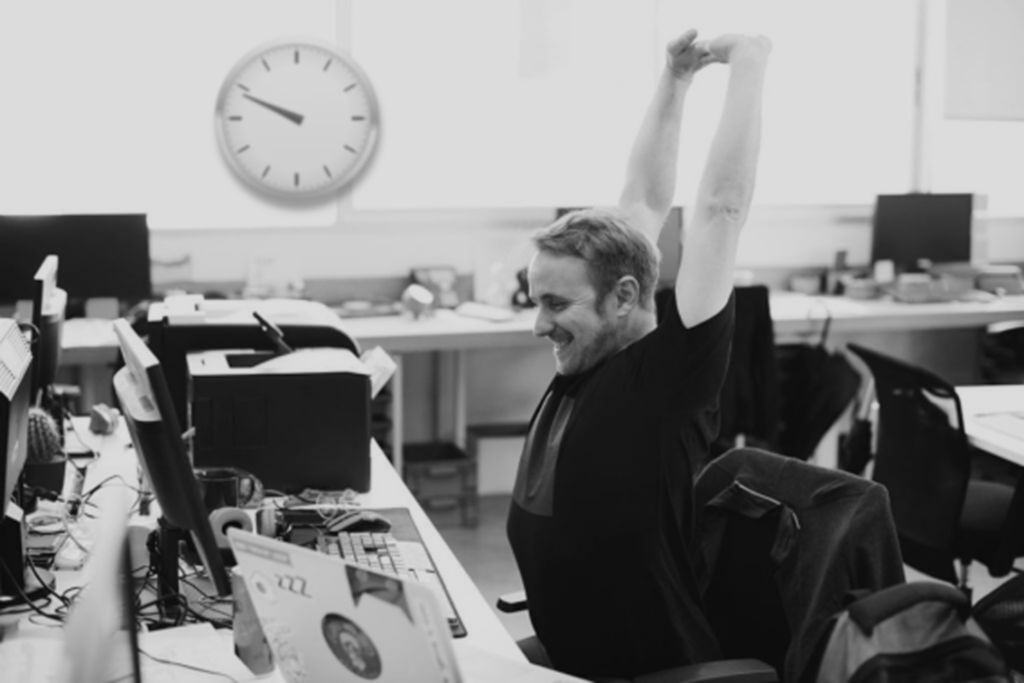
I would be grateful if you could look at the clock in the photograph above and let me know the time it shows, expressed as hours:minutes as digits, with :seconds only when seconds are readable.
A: 9:49
